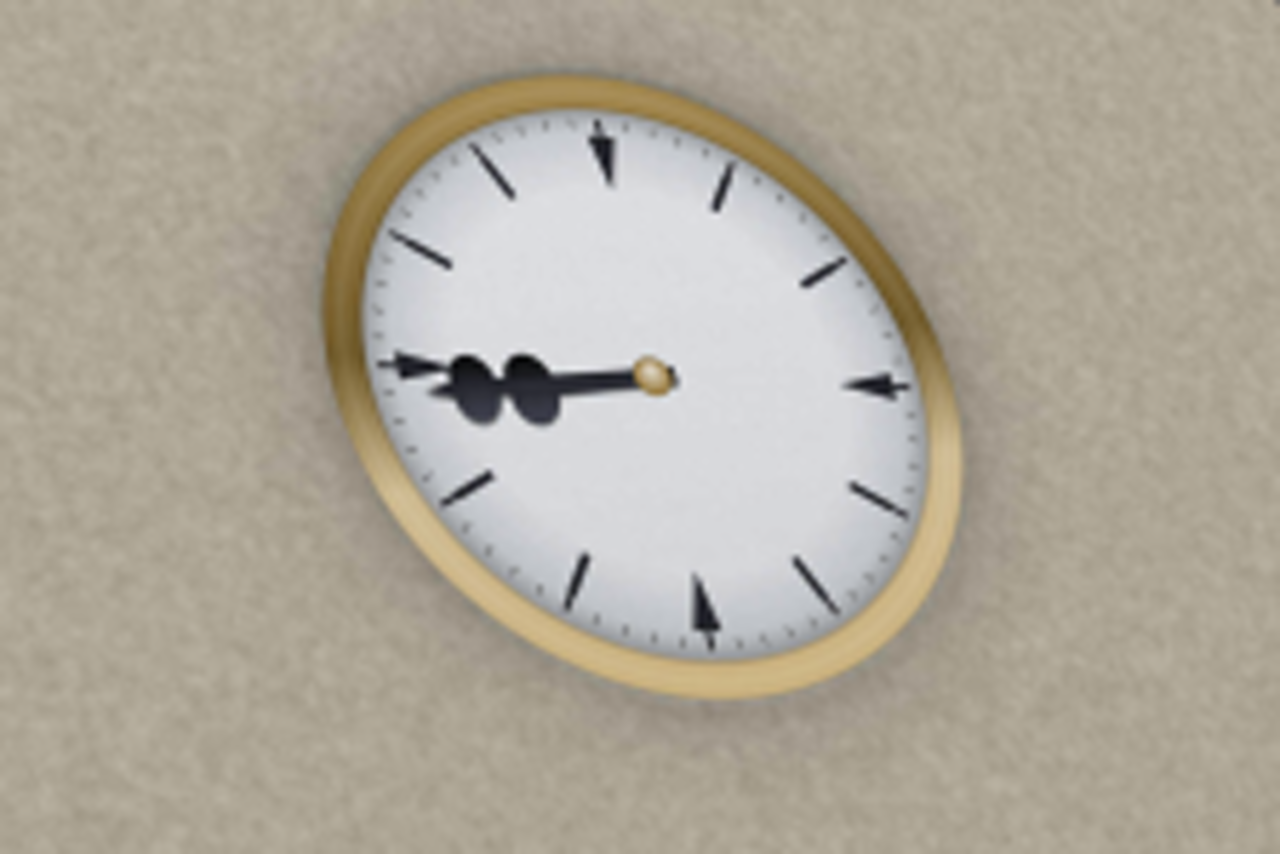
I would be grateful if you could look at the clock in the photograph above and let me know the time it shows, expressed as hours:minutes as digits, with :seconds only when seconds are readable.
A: 8:44
